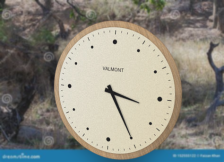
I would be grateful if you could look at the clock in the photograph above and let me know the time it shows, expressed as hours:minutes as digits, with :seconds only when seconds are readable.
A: 3:25
